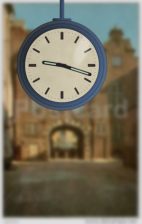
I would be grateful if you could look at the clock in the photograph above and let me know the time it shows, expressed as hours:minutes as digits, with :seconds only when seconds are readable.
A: 9:18
